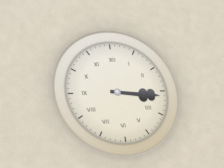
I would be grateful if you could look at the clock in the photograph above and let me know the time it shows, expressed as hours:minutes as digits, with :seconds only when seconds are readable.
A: 3:16
